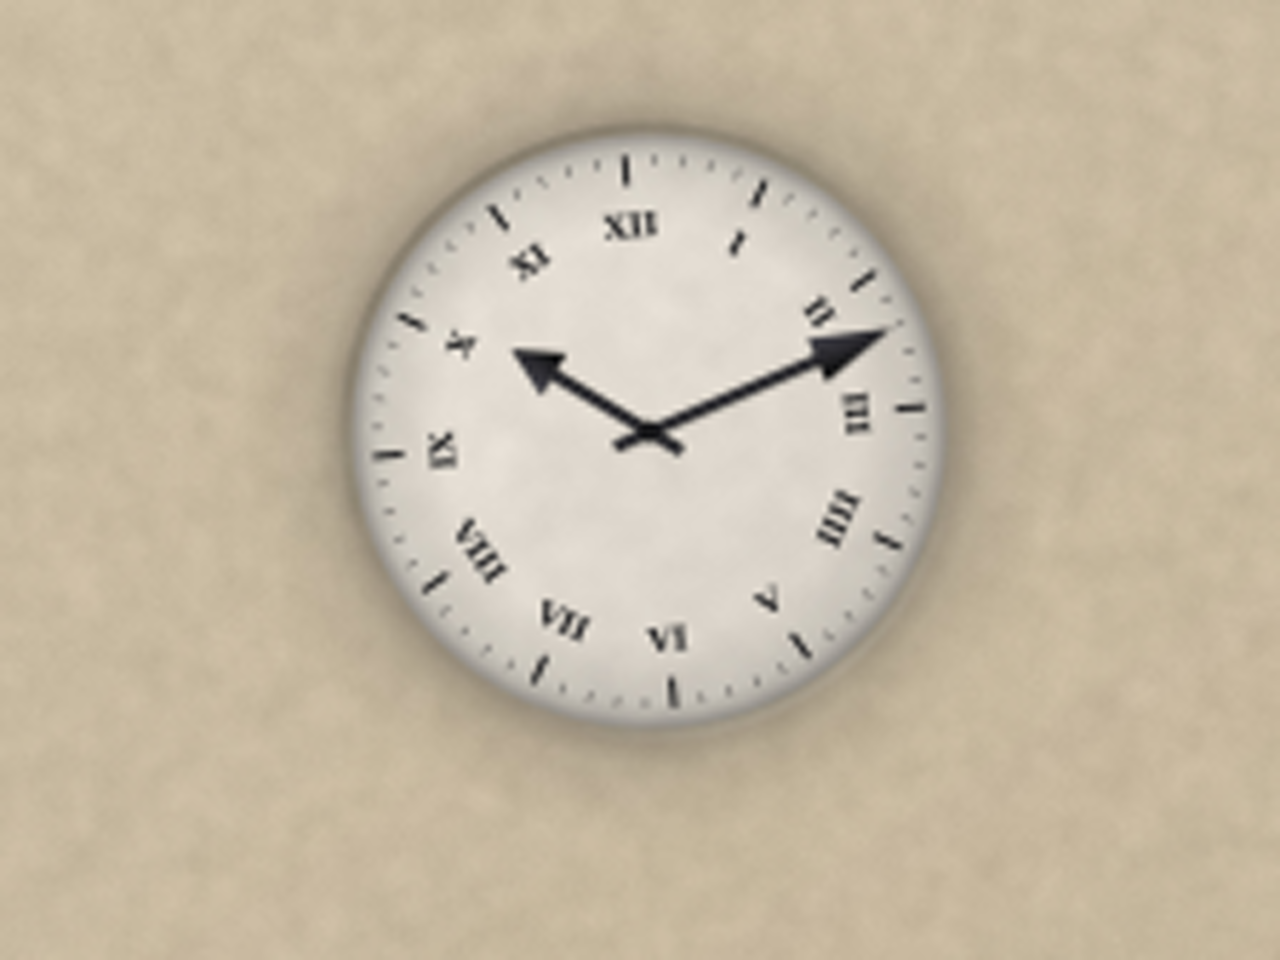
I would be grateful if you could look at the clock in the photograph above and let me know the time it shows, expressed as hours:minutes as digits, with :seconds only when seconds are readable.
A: 10:12
